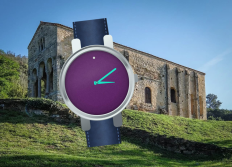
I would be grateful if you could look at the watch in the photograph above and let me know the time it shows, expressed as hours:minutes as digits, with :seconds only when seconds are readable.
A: 3:10
